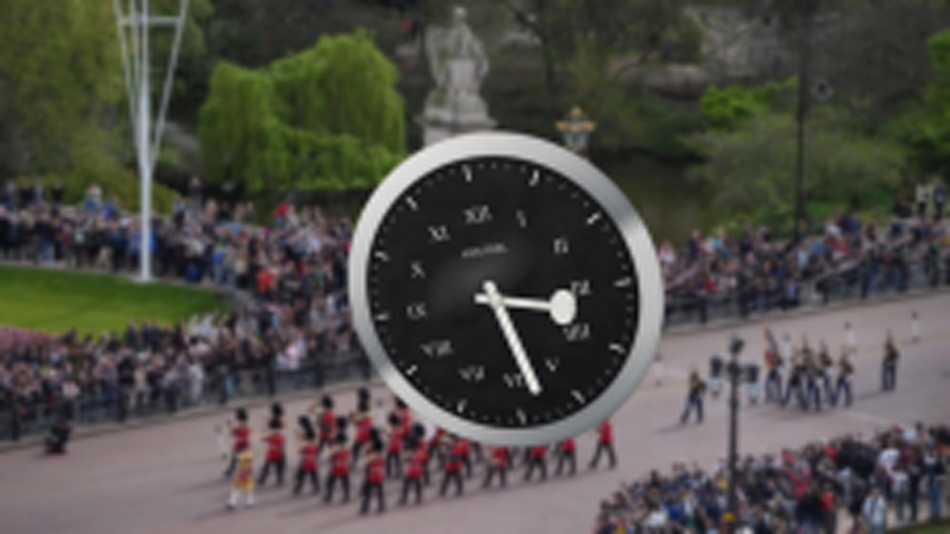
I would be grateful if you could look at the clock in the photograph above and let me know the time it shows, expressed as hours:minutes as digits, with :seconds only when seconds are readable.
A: 3:28
